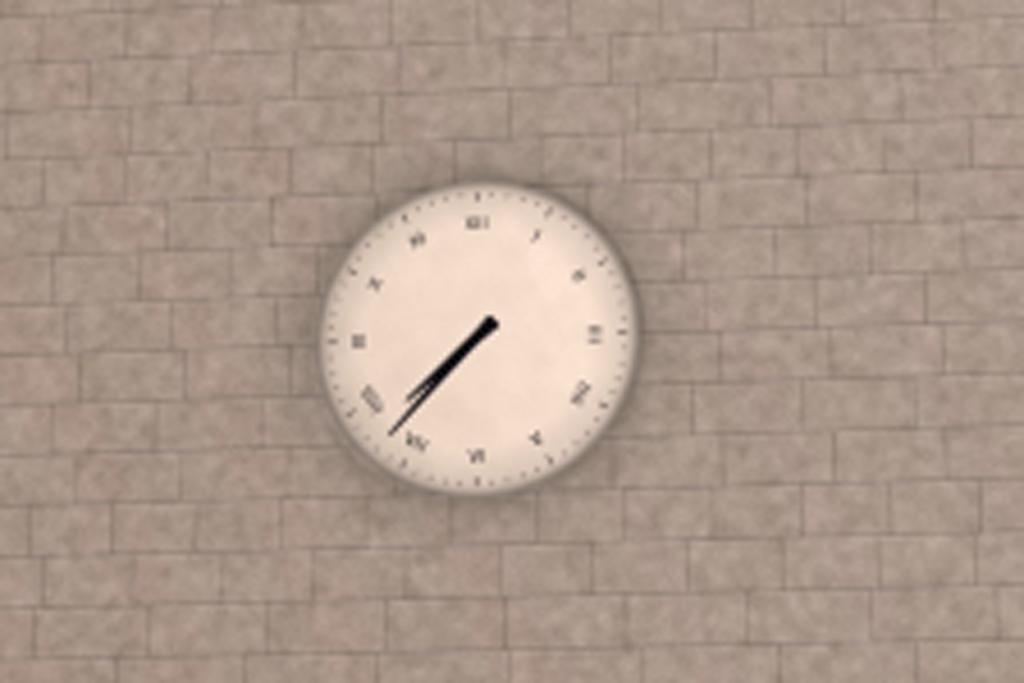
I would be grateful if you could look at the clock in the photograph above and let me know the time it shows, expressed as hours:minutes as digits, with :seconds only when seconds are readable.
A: 7:37
